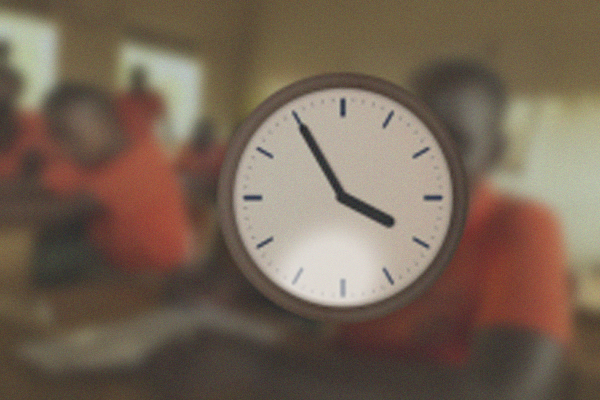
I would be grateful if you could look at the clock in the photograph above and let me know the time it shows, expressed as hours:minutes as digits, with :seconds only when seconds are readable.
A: 3:55
